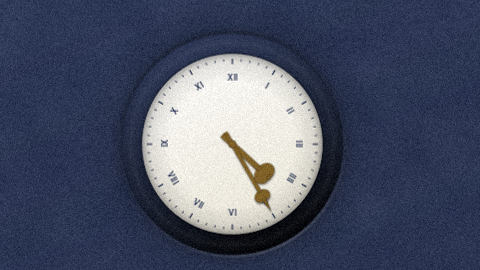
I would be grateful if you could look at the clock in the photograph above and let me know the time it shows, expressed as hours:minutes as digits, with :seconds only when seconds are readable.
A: 4:25
